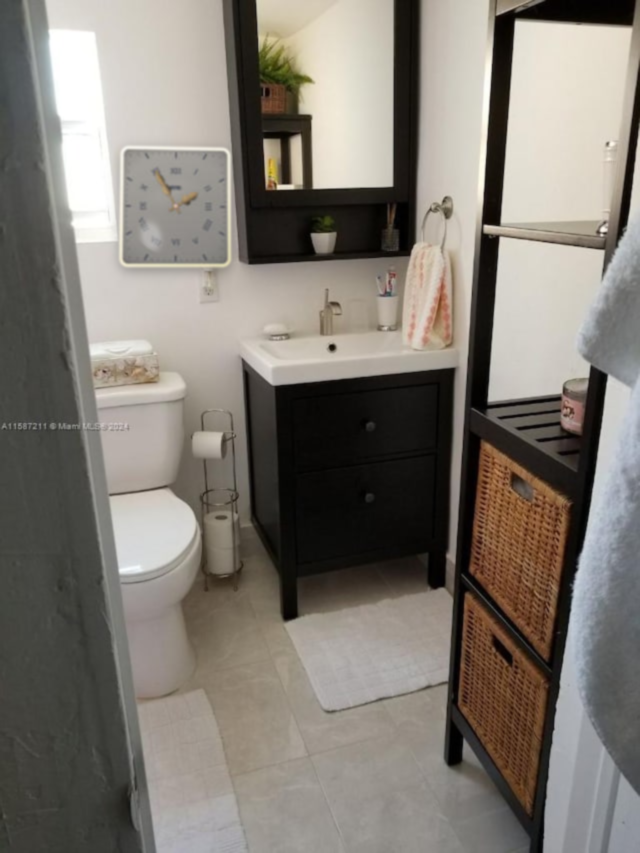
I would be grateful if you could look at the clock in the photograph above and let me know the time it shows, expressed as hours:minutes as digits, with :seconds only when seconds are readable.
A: 1:55
